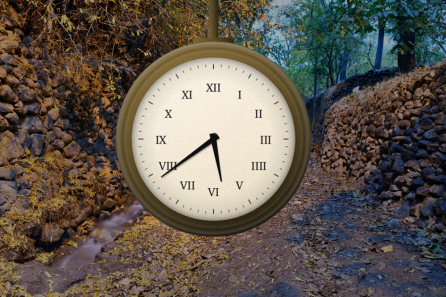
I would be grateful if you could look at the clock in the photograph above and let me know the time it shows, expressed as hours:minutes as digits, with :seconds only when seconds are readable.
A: 5:39
